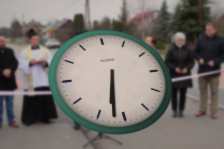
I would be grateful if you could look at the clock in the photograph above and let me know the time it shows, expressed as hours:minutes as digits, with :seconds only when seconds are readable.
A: 6:32
